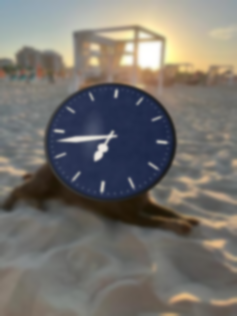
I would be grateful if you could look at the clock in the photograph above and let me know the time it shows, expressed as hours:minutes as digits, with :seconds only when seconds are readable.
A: 6:43
